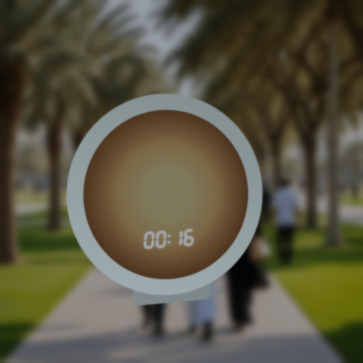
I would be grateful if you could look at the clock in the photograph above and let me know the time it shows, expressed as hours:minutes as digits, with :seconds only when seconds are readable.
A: 0:16
